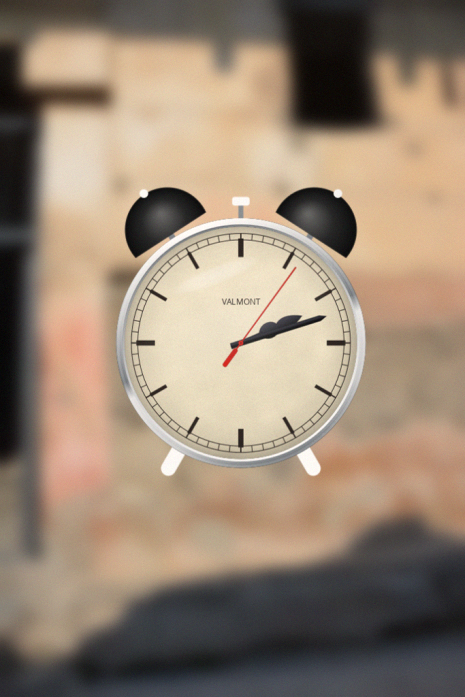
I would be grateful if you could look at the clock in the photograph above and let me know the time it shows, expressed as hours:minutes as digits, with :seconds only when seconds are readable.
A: 2:12:06
